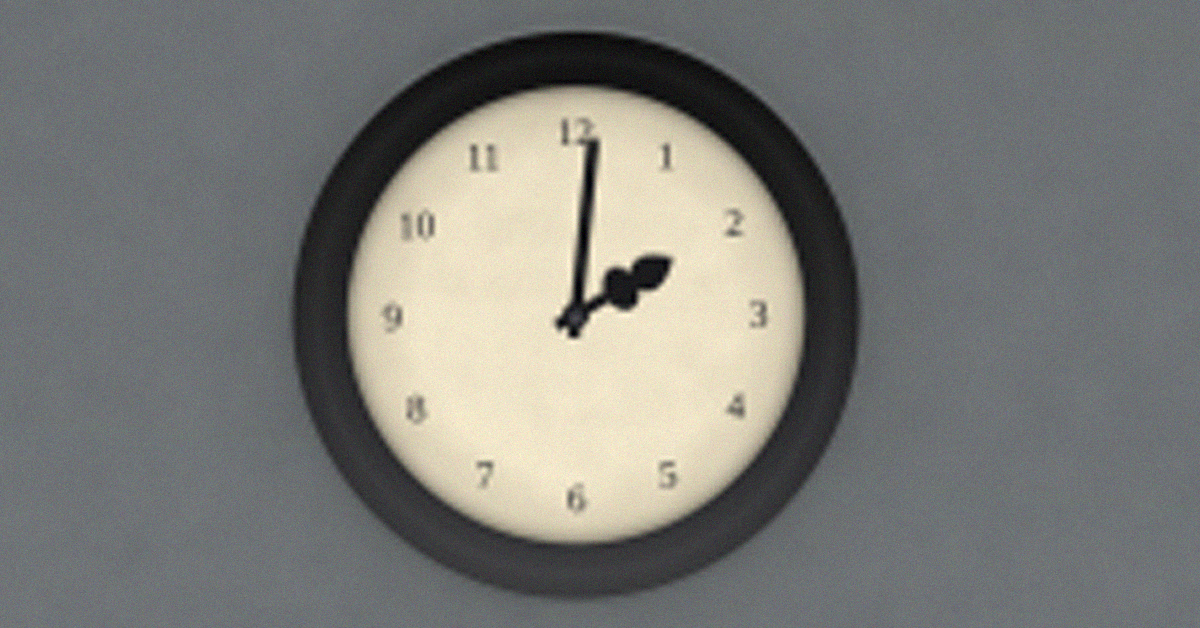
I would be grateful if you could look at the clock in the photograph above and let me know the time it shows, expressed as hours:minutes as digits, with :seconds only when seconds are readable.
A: 2:01
